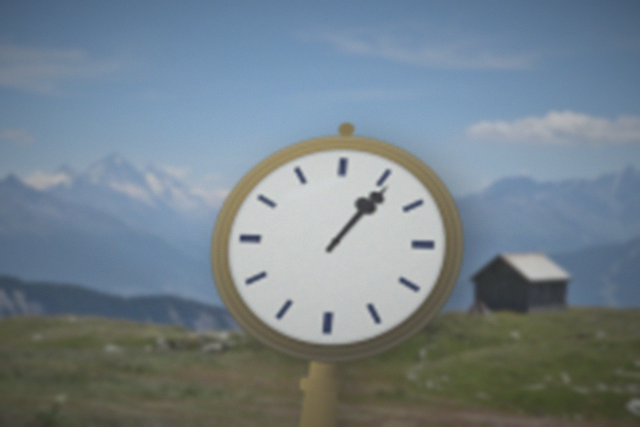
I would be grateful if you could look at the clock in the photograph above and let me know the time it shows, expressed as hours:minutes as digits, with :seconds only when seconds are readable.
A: 1:06
